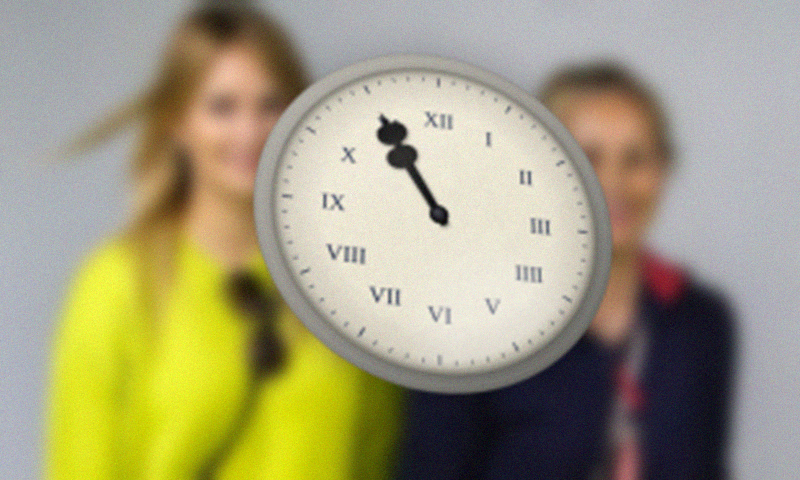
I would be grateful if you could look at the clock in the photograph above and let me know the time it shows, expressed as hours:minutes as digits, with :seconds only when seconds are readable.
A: 10:55
